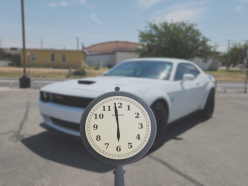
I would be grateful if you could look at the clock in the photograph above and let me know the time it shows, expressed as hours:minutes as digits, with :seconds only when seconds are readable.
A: 5:59
